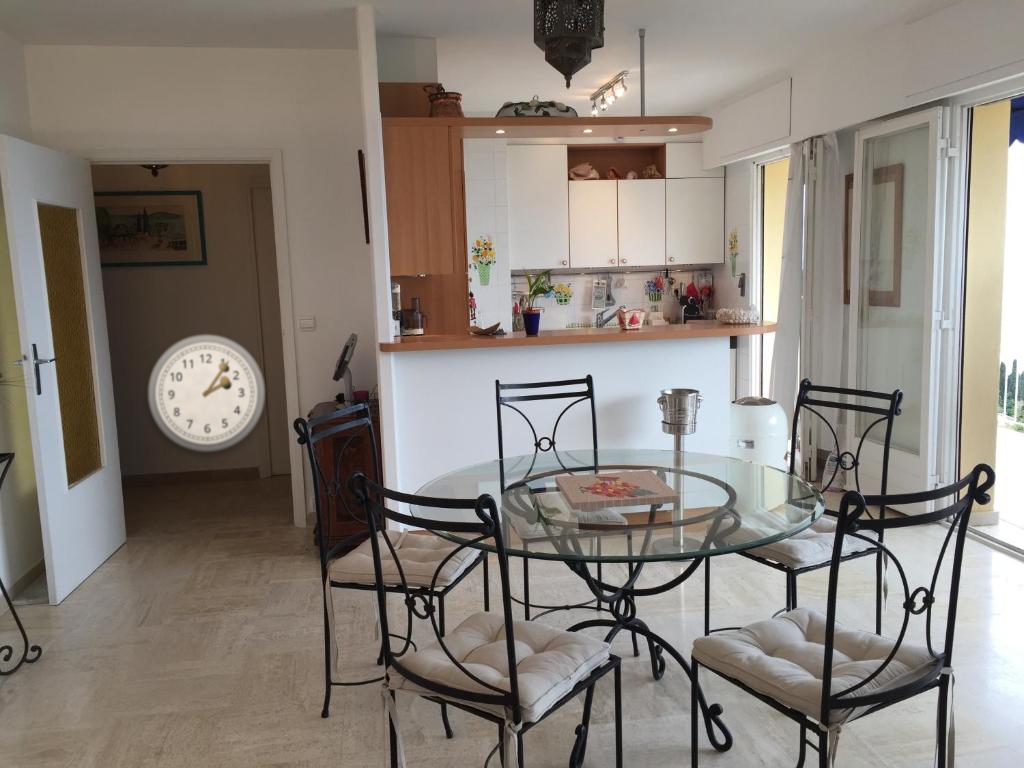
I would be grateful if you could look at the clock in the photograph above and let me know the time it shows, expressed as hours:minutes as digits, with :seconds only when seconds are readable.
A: 2:06
